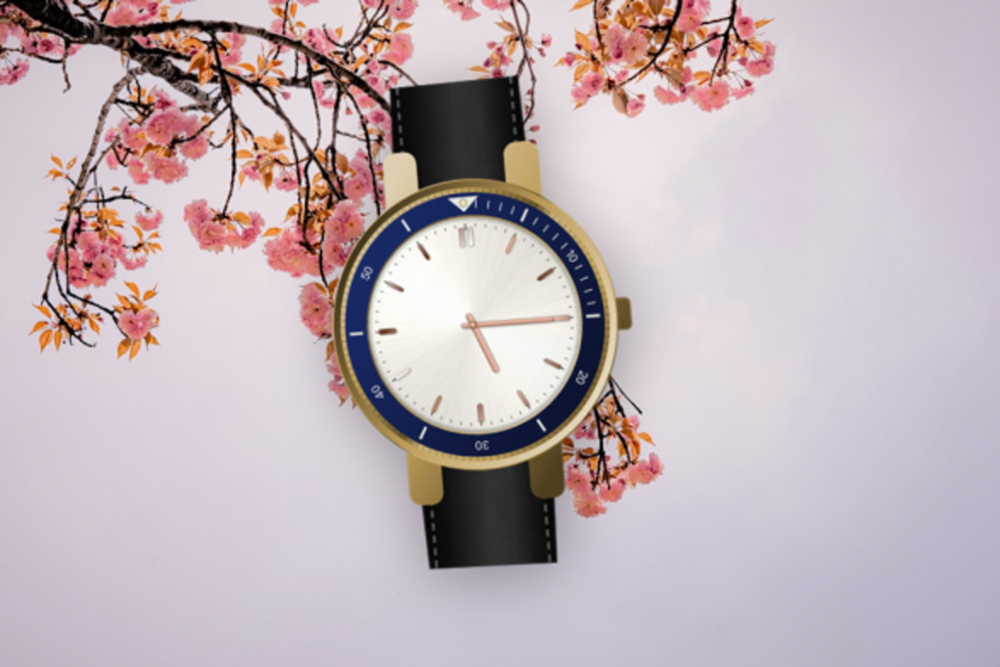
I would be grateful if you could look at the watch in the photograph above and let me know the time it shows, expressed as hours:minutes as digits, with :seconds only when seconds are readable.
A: 5:15
